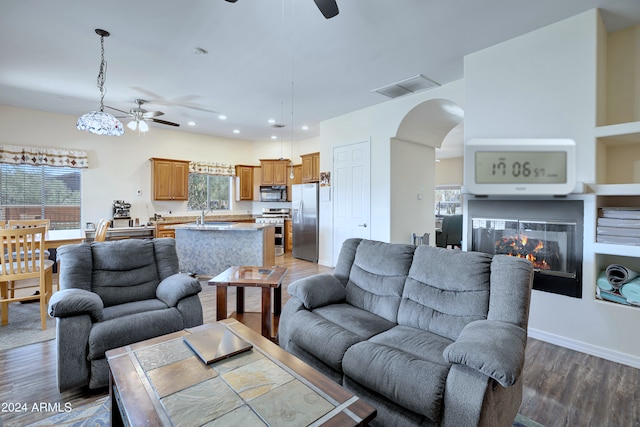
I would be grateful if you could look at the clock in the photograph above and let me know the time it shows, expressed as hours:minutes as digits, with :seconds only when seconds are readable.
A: 17:06
